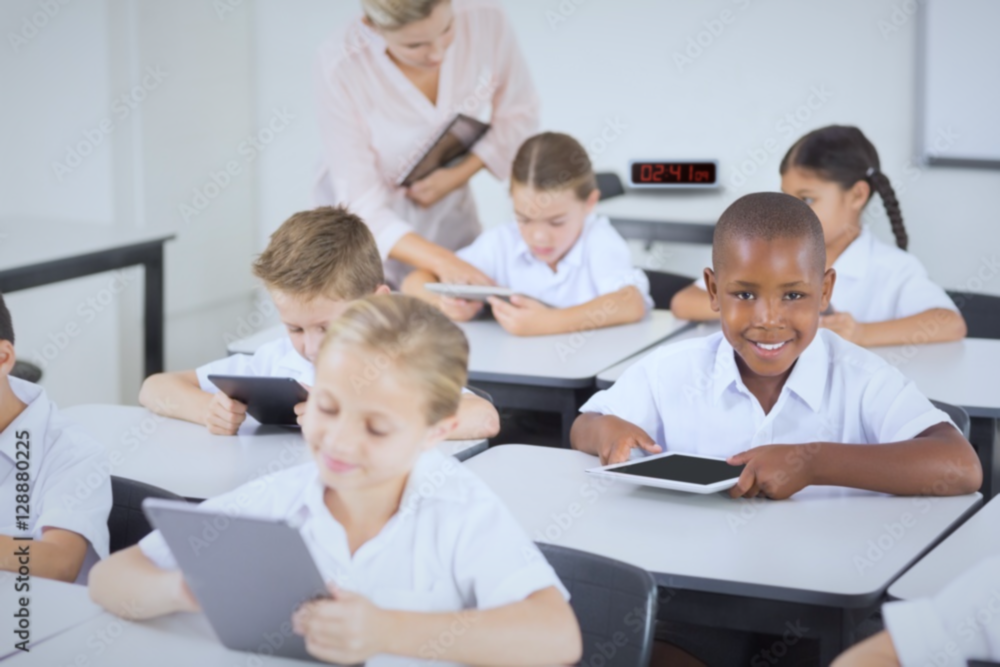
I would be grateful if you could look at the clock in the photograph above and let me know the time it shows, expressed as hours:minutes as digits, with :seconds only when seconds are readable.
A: 2:41
